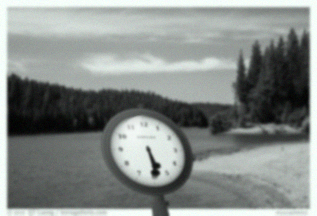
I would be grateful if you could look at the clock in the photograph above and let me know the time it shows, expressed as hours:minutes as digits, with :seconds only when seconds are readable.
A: 5:29
